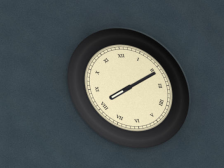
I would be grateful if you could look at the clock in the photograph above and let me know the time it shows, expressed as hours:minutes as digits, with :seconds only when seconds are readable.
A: 8:11
